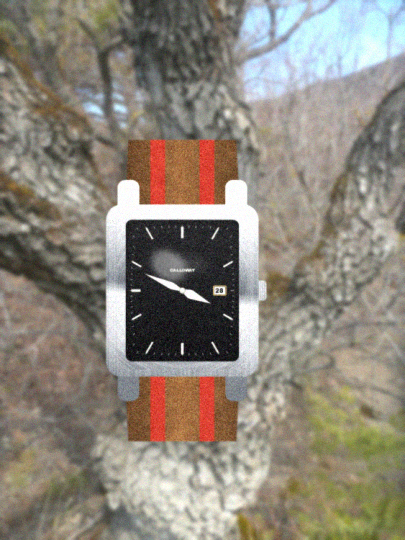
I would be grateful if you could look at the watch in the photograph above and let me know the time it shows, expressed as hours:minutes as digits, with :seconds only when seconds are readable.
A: 3:49
